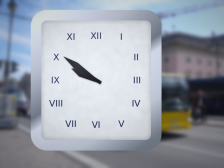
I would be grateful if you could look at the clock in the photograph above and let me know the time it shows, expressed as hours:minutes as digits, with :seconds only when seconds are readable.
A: 9:51
